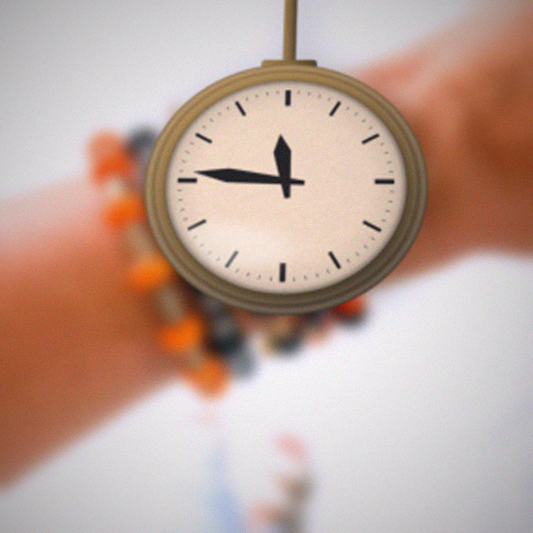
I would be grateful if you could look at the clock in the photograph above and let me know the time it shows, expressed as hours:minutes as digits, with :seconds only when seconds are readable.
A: 11:46
